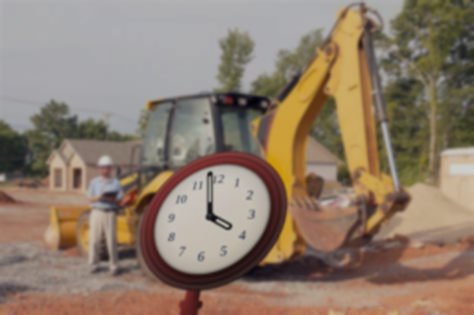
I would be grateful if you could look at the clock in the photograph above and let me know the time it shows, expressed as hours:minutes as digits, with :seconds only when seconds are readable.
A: 3:58
